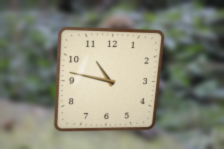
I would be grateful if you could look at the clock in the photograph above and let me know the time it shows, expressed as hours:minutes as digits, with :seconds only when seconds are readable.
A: 10:47
